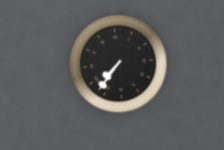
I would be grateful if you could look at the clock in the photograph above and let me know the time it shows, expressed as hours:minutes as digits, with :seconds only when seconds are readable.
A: 7:37
